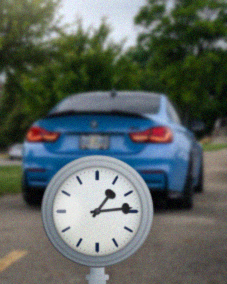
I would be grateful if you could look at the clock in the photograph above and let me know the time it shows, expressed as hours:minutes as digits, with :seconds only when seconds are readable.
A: 1:14
